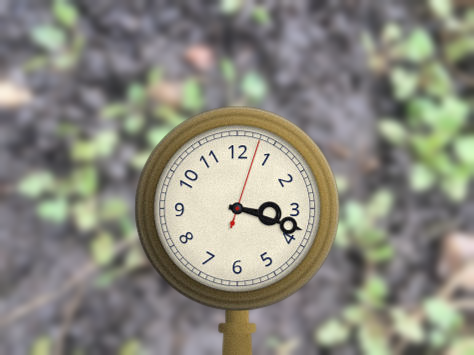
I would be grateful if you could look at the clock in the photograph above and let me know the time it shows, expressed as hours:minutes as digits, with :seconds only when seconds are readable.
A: 3:18:03
